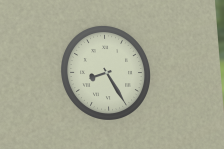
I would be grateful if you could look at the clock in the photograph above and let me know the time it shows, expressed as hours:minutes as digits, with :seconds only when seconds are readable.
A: 8:25
